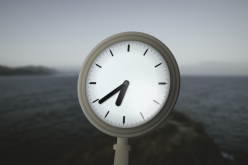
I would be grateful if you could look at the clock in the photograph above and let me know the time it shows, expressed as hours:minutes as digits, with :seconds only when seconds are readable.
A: 6:39
